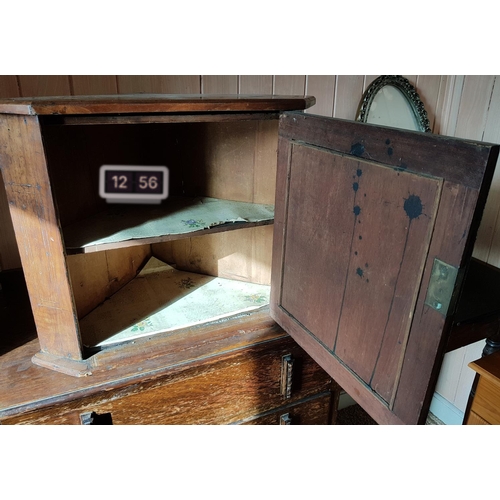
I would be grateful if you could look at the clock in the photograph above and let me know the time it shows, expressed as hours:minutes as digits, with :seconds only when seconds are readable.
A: 12:56
